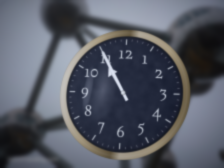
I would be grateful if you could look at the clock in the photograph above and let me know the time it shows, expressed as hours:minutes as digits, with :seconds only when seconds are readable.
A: 10:55
